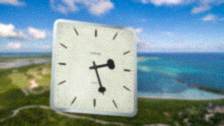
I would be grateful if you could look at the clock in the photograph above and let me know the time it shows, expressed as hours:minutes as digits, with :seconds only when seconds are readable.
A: 2:27
